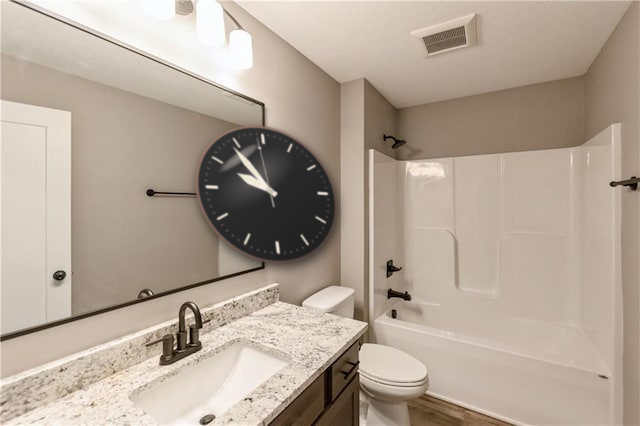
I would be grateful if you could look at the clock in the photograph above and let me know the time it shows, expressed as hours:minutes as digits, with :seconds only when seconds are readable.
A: 9:53:59
